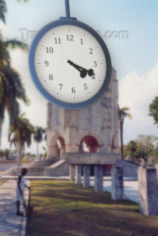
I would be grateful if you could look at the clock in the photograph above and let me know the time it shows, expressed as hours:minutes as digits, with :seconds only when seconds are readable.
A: 4:19
